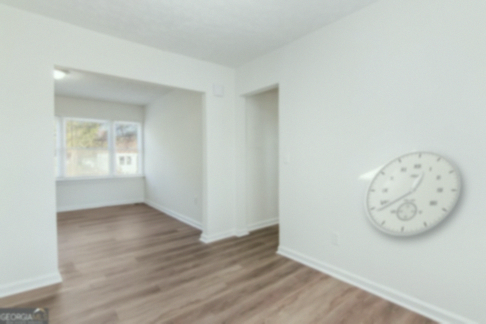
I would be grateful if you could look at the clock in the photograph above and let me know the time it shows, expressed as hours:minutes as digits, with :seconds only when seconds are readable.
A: 12:39
